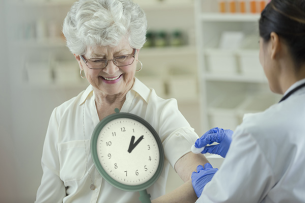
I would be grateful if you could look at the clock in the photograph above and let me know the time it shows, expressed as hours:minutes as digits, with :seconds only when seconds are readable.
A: 1:10
